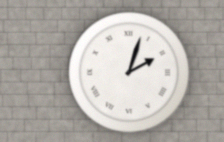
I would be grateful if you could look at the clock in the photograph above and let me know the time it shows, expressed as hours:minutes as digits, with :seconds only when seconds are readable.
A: 2:03
